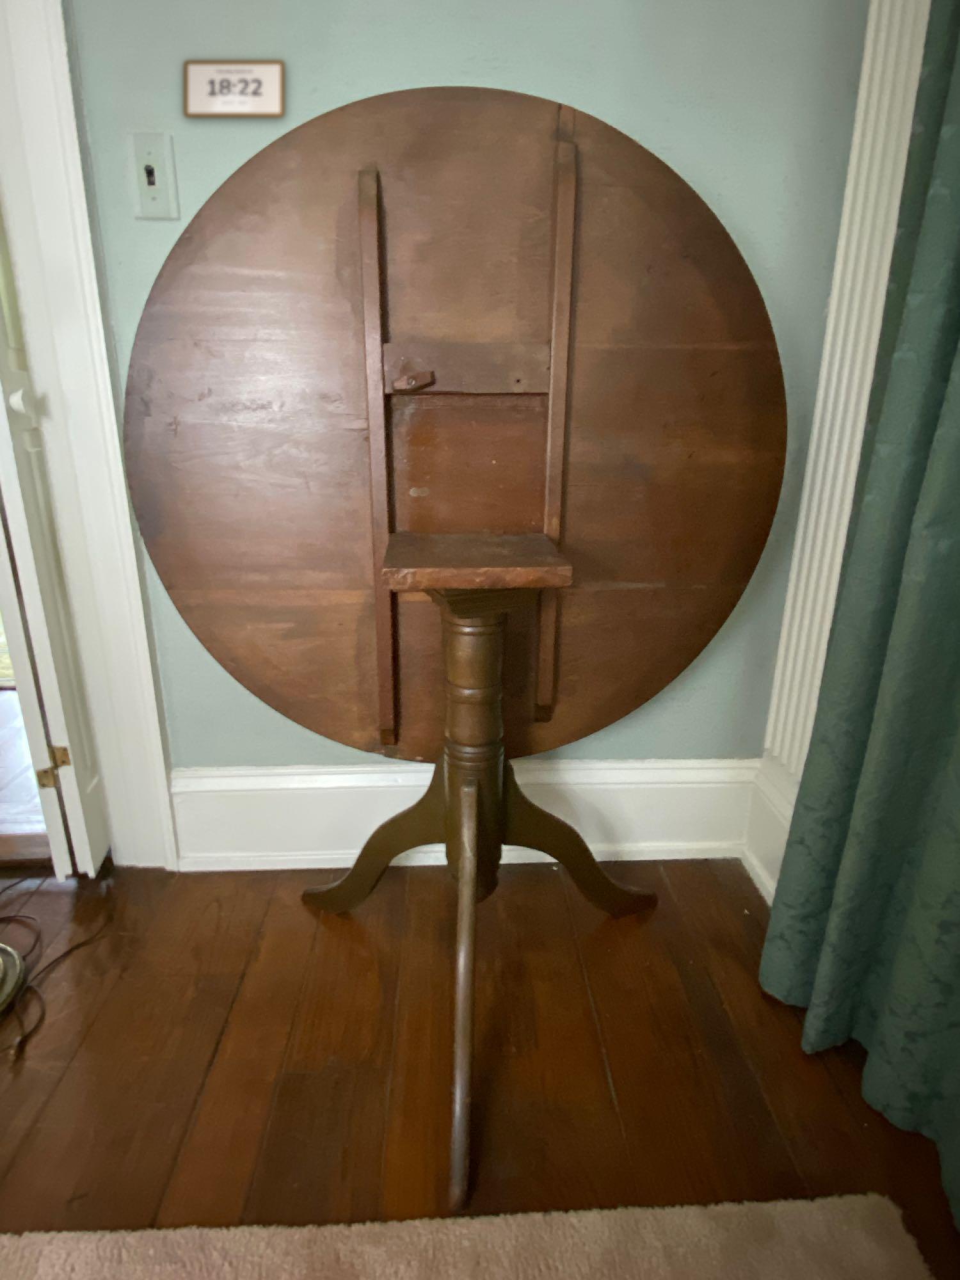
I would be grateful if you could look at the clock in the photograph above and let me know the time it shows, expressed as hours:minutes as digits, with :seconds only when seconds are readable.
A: 18:22
